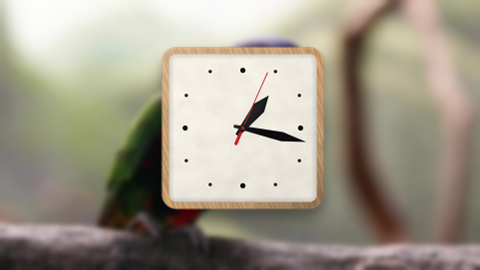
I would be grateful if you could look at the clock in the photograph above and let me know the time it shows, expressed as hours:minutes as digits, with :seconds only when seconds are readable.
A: 1:17:04
